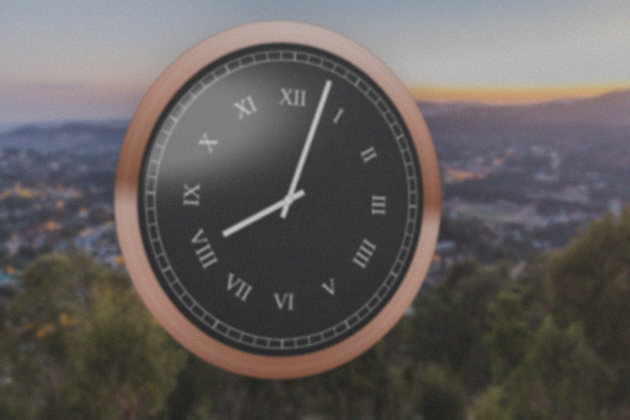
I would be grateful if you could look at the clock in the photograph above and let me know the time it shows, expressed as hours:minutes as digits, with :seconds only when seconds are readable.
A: 8:03
